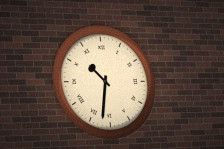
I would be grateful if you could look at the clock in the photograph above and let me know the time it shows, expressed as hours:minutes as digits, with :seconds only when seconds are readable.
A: 10:32
